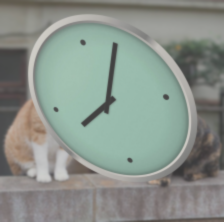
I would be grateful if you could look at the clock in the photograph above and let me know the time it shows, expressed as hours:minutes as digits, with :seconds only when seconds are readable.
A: 8:05
